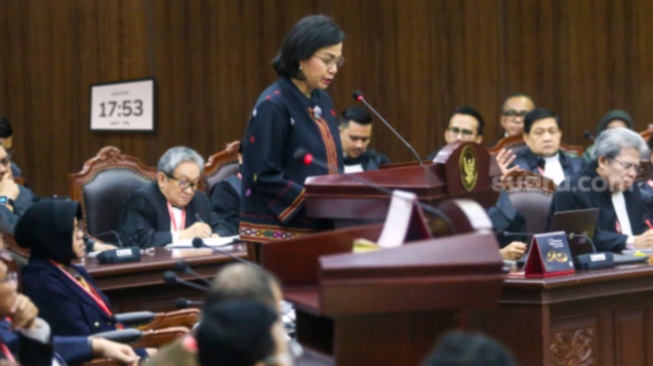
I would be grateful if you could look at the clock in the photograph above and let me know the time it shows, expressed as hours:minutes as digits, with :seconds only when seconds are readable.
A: 17:53
